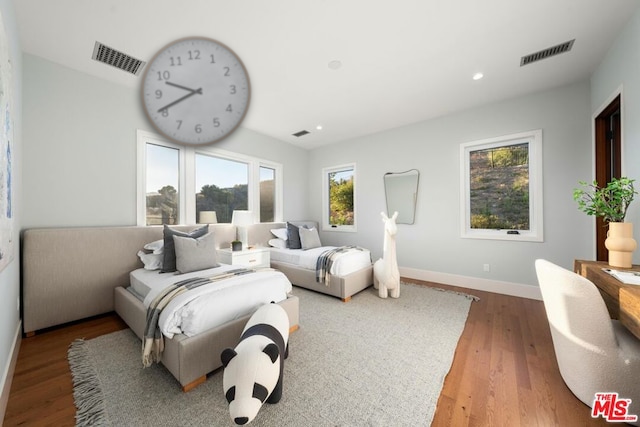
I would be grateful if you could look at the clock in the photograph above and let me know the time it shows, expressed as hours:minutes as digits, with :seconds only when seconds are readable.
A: 9:41
